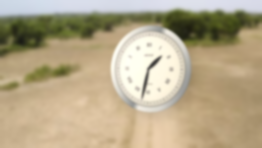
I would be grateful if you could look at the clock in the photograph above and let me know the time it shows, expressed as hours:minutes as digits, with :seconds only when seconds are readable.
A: 1:32
